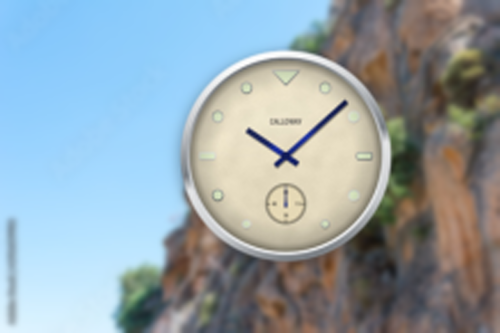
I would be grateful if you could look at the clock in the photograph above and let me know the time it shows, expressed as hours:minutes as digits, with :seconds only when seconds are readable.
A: 10:08
